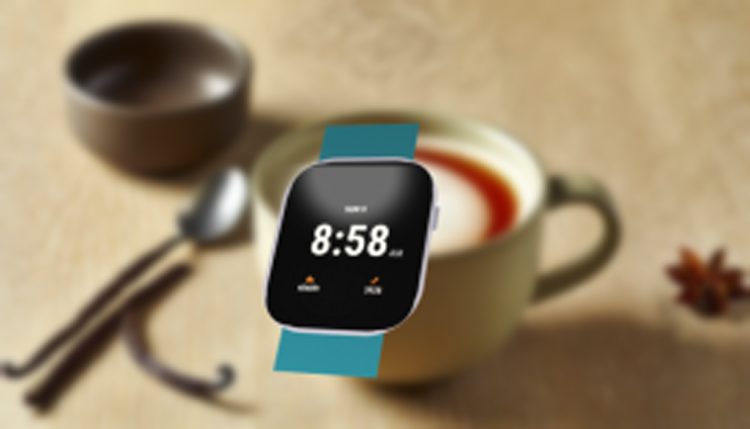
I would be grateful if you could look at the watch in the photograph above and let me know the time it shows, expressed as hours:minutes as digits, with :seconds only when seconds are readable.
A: 8:58
